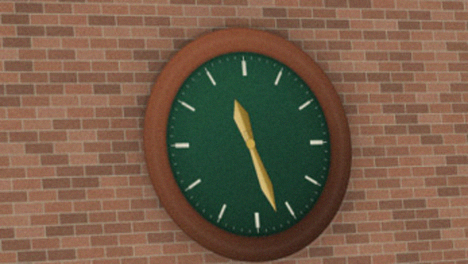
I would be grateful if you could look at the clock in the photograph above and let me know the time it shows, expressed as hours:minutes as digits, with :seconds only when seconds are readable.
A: 11:27
